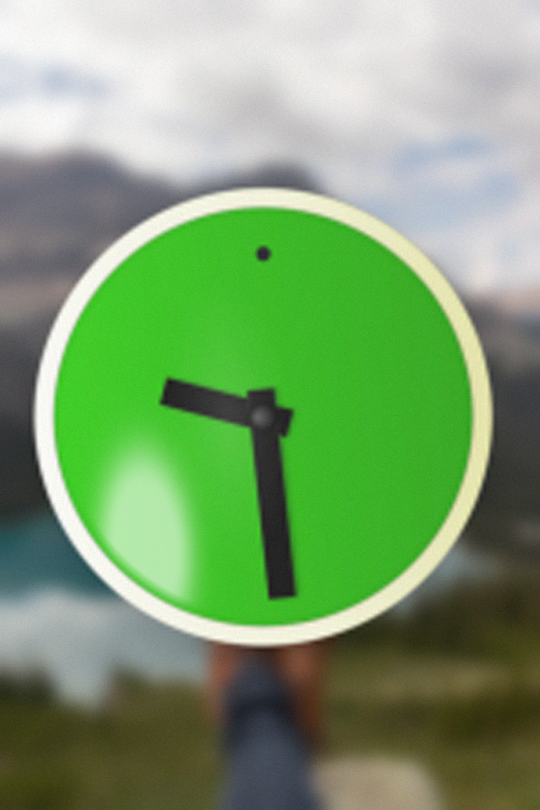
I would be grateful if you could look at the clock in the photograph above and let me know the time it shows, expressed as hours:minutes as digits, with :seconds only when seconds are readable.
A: 9:29
